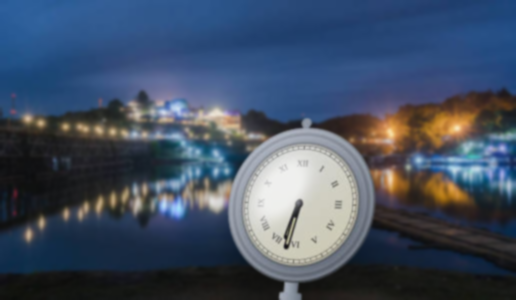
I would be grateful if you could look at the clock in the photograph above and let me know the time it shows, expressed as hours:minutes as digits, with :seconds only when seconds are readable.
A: 6:32
